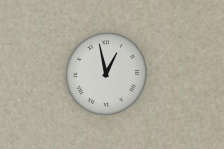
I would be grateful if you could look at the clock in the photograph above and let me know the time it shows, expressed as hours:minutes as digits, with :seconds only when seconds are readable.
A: 12:58
